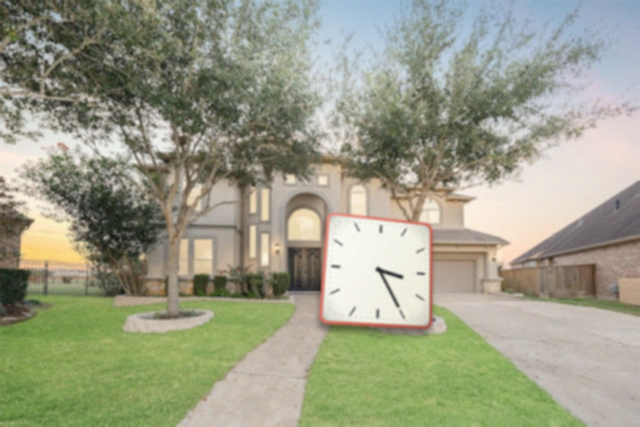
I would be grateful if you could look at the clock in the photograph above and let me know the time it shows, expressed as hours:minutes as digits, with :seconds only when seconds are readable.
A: 3:25
